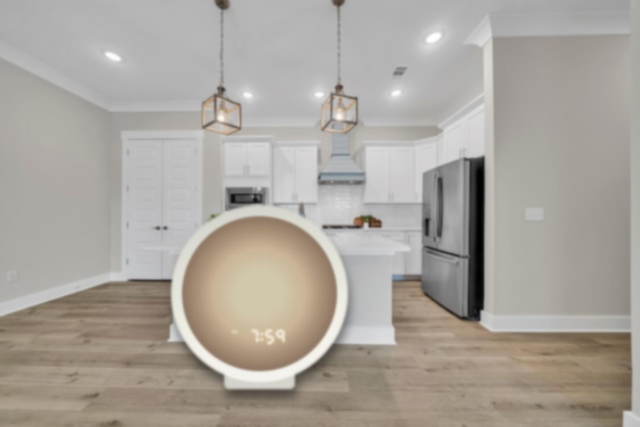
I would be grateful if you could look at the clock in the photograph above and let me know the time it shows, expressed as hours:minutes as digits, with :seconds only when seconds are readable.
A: 7:59
